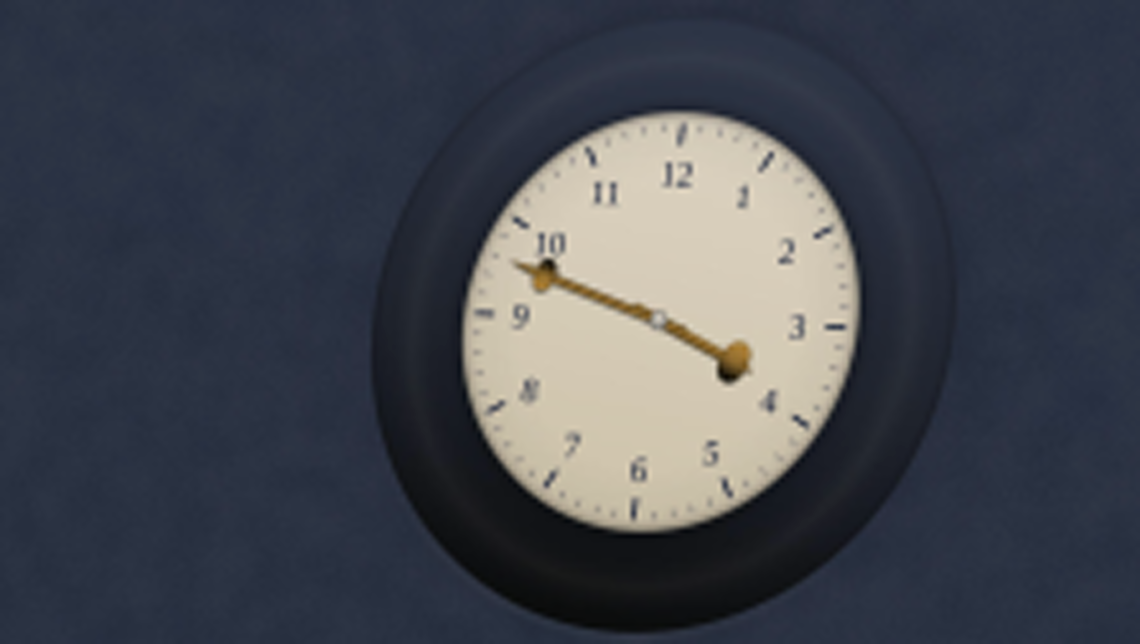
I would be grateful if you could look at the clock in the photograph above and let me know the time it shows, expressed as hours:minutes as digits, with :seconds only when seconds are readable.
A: 3:48
